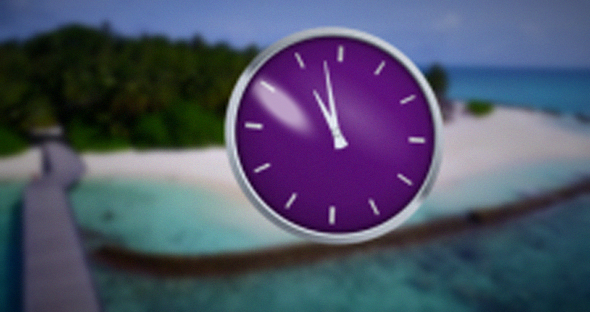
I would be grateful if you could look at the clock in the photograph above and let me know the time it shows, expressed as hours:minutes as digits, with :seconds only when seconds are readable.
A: 10:58
